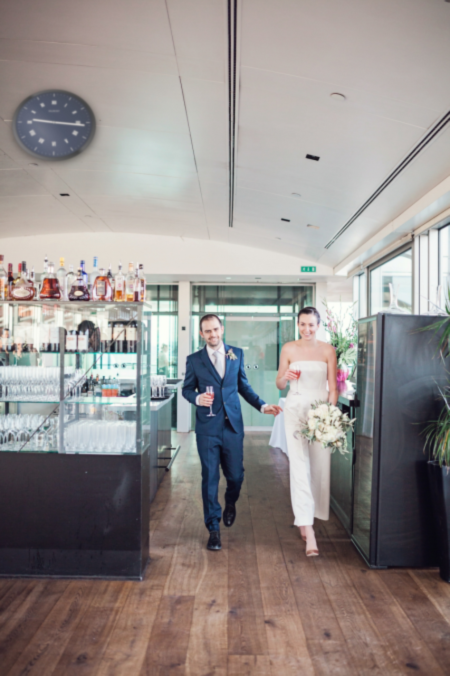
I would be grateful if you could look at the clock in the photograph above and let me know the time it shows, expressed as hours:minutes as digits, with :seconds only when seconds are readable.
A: 9:16
